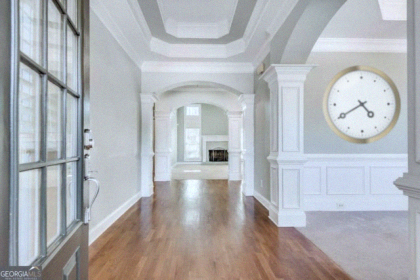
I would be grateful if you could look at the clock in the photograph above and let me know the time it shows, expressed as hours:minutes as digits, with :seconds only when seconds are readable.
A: 4:40
